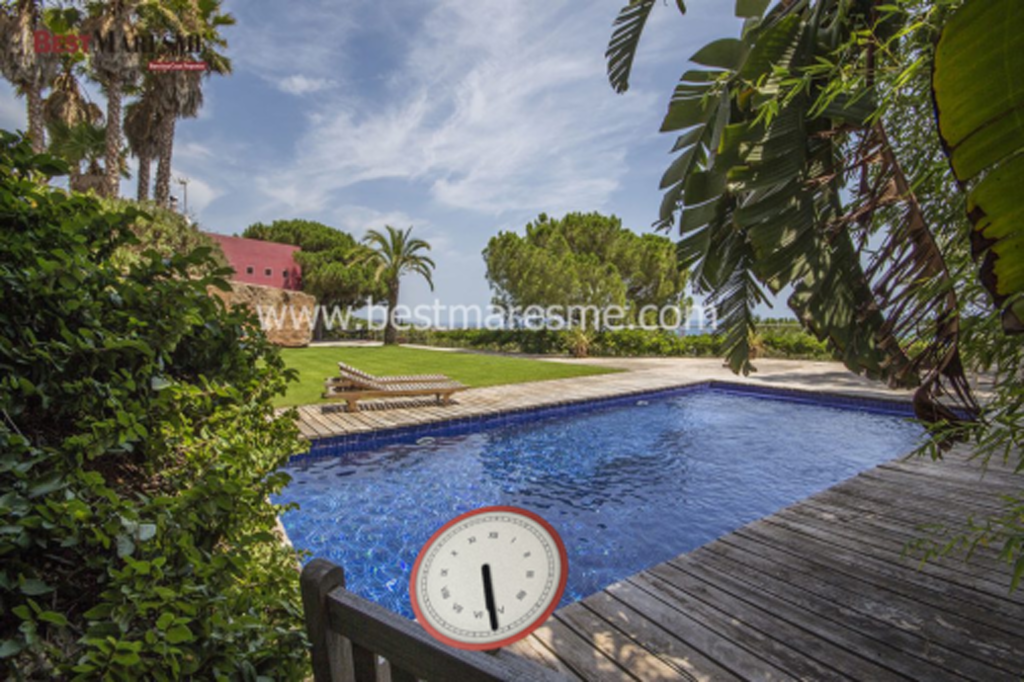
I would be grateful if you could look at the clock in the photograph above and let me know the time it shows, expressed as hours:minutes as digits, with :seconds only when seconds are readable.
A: 5:27
